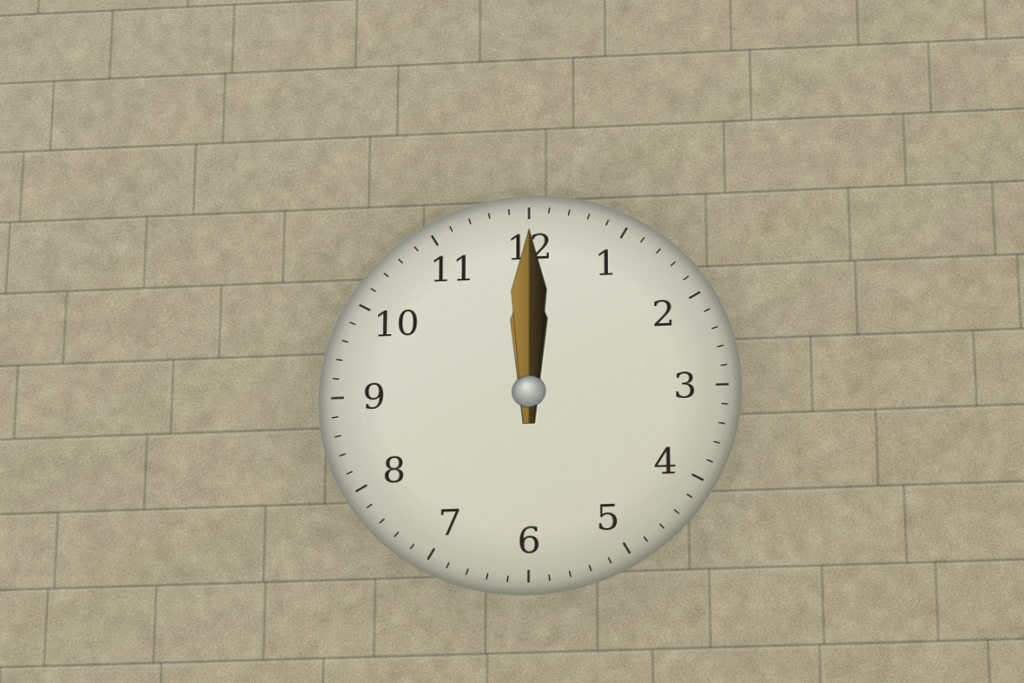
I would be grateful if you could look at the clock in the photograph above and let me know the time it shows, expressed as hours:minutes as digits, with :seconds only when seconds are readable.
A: 12:00
